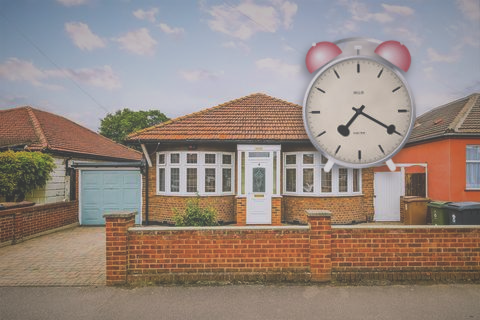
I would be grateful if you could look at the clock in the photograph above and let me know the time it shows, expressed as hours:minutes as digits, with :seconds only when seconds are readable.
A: 7:20
